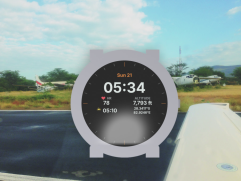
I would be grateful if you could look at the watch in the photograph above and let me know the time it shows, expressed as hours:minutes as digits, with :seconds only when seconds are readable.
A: 5:34
